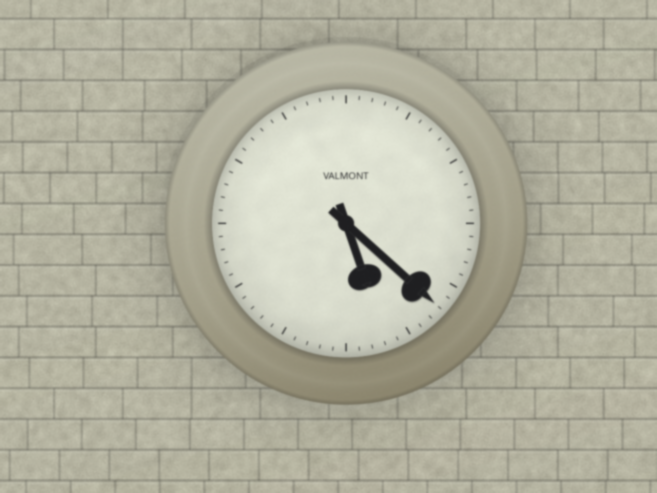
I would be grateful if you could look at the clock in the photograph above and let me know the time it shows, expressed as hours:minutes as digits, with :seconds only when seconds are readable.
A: 5:22
